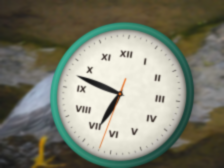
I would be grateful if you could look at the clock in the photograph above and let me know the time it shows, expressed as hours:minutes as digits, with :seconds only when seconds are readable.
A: 6:47:32
